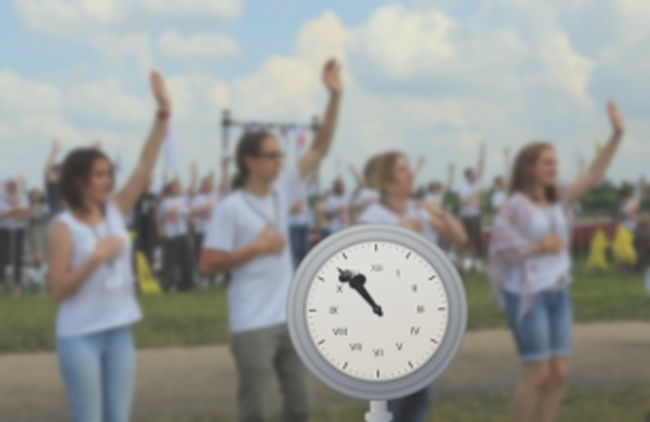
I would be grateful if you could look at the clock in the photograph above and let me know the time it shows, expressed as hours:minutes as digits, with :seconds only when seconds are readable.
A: 10:53
